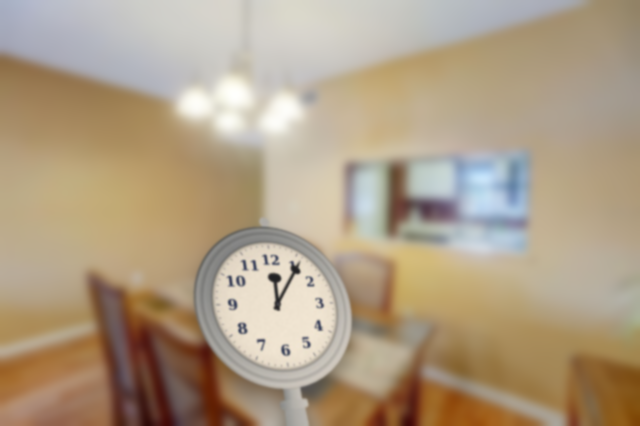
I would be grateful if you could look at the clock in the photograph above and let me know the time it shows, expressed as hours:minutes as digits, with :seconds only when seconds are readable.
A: 12:06
